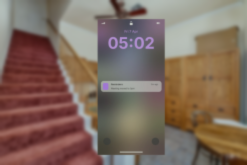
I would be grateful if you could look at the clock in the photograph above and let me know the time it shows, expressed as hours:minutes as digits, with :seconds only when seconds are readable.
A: 5:02
